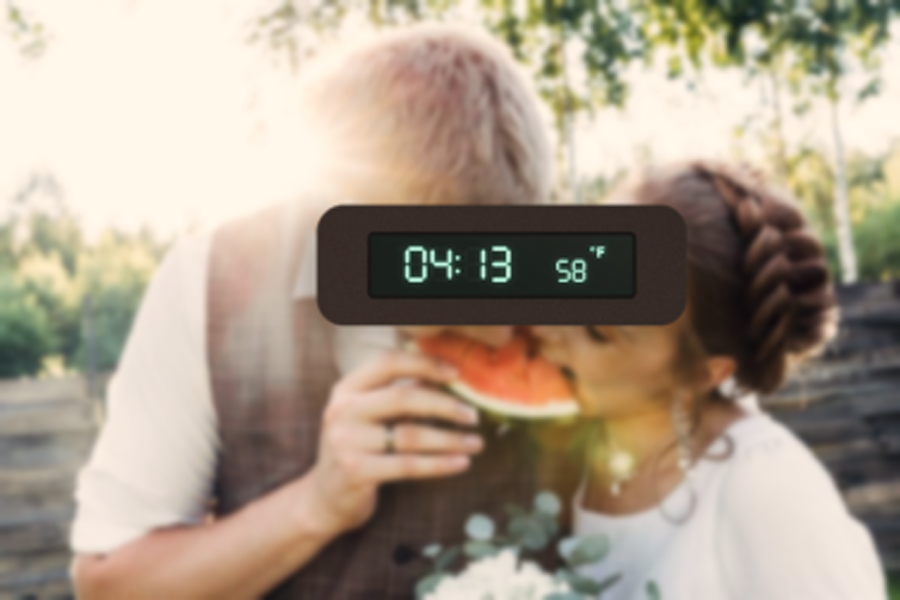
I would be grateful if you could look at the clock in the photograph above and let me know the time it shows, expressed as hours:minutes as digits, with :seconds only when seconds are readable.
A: 4:13
